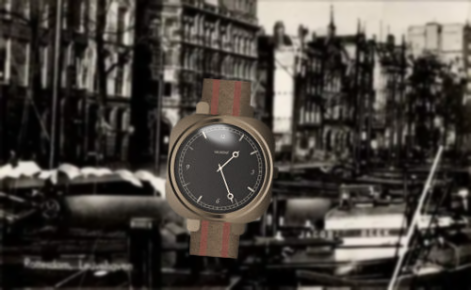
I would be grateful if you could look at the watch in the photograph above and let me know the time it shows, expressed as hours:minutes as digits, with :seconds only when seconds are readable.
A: 1:26
